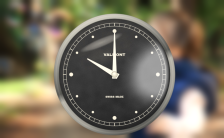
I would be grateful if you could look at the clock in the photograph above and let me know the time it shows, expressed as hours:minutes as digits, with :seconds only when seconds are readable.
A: 10:00
